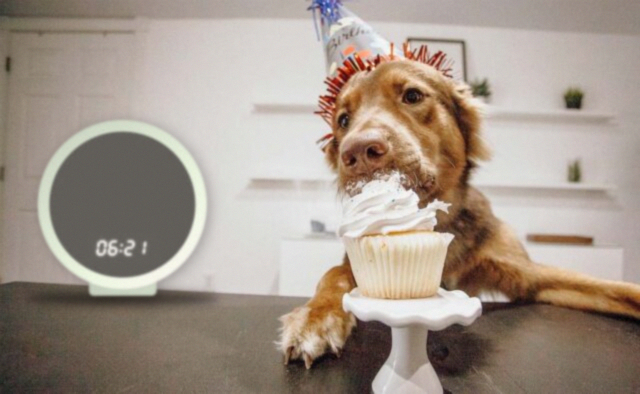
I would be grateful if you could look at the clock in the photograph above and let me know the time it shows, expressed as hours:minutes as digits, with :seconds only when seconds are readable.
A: 6:21
